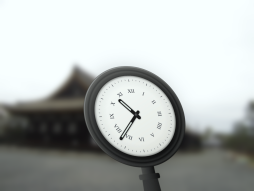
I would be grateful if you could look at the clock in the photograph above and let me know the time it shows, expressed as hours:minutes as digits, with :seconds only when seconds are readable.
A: 10:37
